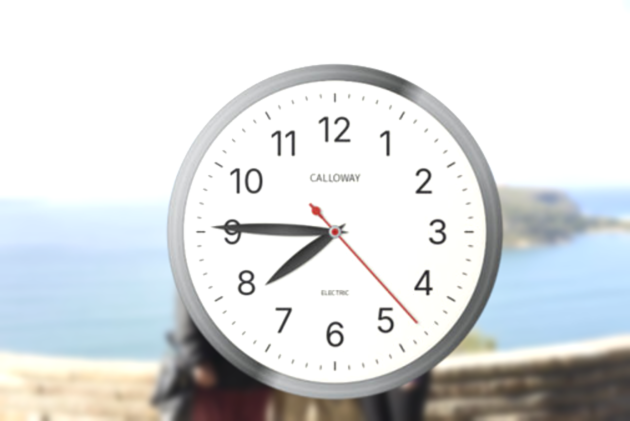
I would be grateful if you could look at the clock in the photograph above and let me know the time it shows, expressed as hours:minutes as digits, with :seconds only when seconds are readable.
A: 7:45:23
